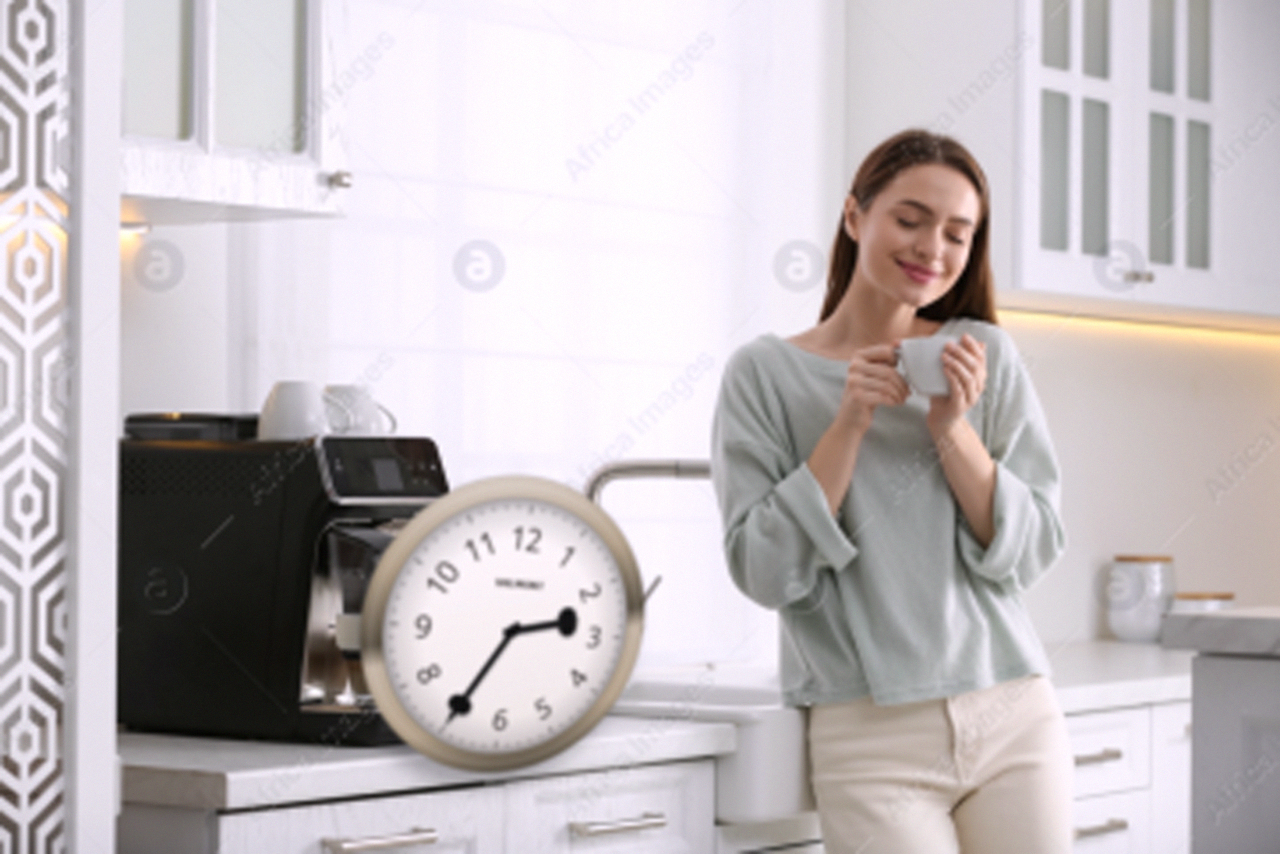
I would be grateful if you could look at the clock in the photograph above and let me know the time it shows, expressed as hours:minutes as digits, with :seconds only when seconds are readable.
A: 2:35
